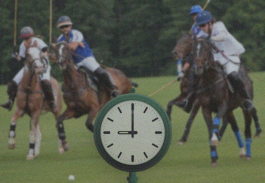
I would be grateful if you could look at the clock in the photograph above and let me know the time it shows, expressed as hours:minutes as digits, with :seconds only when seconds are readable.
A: 9:00
